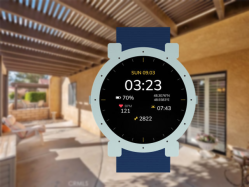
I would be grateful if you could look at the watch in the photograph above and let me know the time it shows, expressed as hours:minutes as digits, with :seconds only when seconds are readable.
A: 3:23
